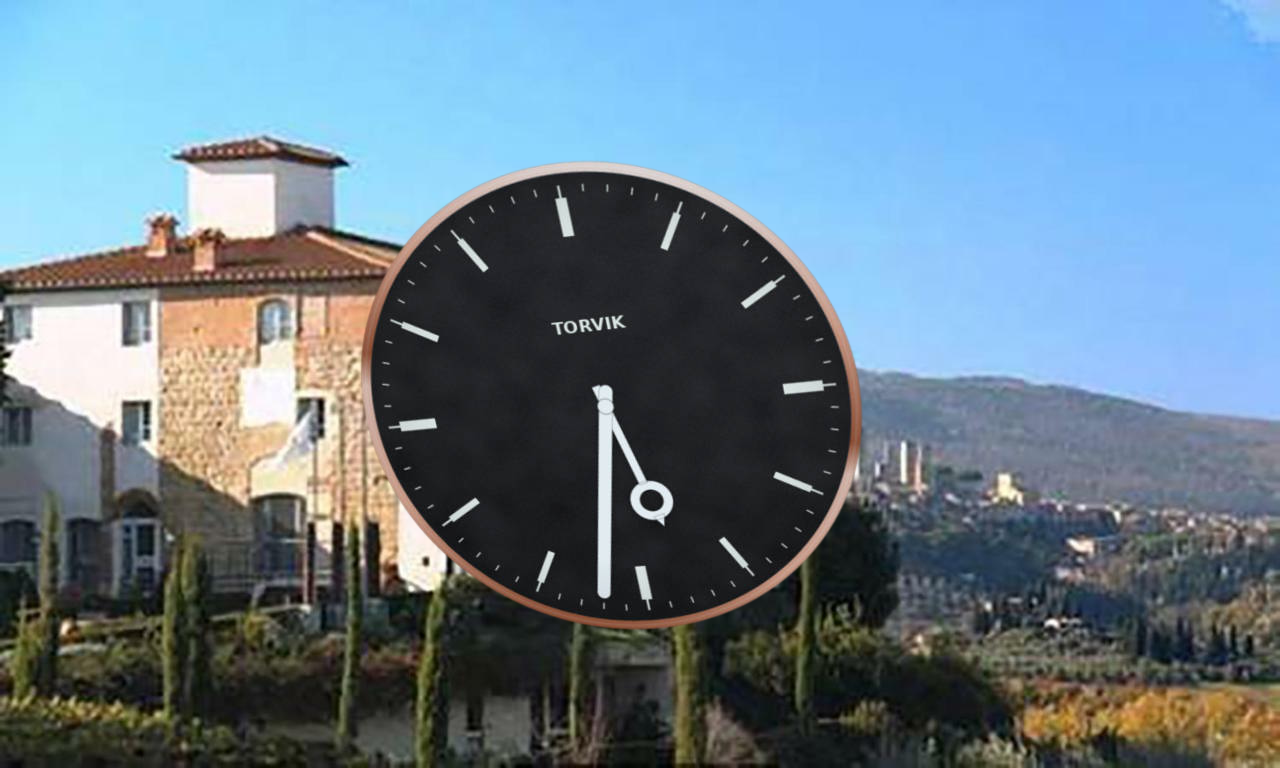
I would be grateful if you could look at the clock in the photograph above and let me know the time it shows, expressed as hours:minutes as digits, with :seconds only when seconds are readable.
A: 5:32
